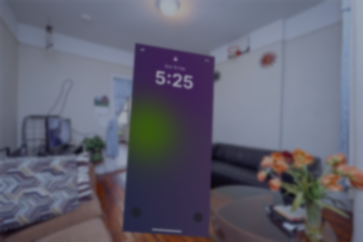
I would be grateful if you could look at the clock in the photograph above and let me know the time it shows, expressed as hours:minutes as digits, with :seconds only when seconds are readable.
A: 5:25
